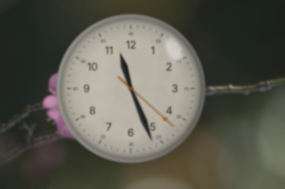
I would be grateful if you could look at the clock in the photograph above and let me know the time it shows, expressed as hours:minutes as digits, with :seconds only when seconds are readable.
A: 11:26:22
